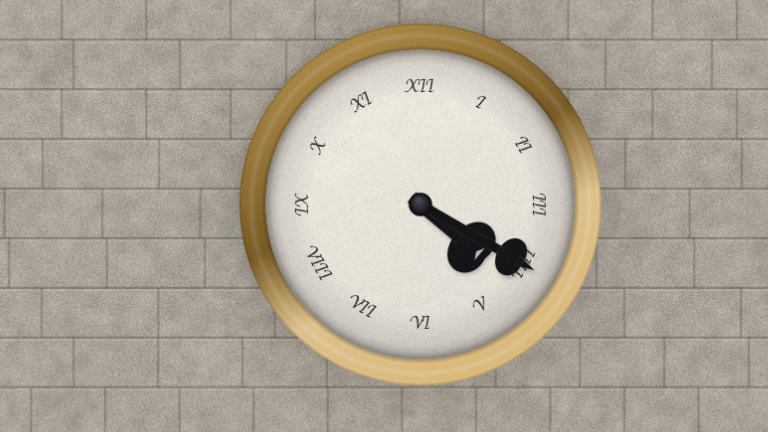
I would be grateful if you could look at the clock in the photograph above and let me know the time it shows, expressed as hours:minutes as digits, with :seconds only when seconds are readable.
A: 4:20
